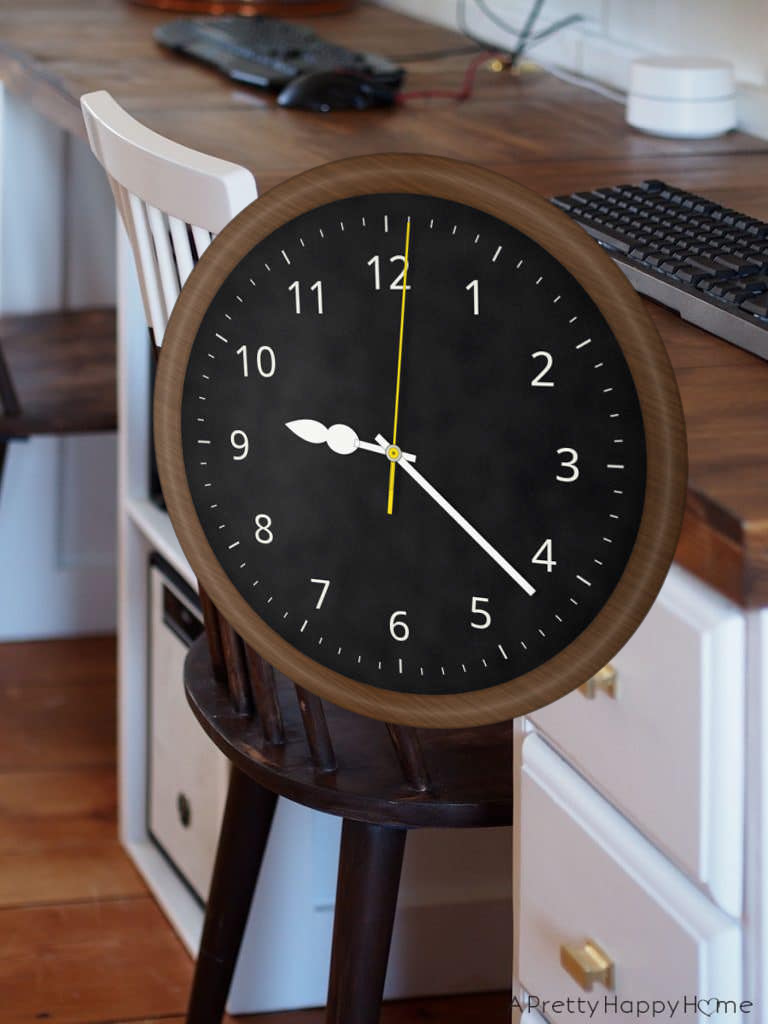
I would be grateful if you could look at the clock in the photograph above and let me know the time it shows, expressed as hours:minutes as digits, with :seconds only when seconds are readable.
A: 9:22:01
